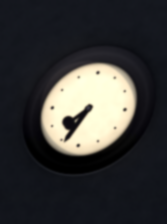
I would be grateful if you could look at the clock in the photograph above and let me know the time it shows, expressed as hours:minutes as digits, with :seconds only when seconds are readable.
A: 7:34
